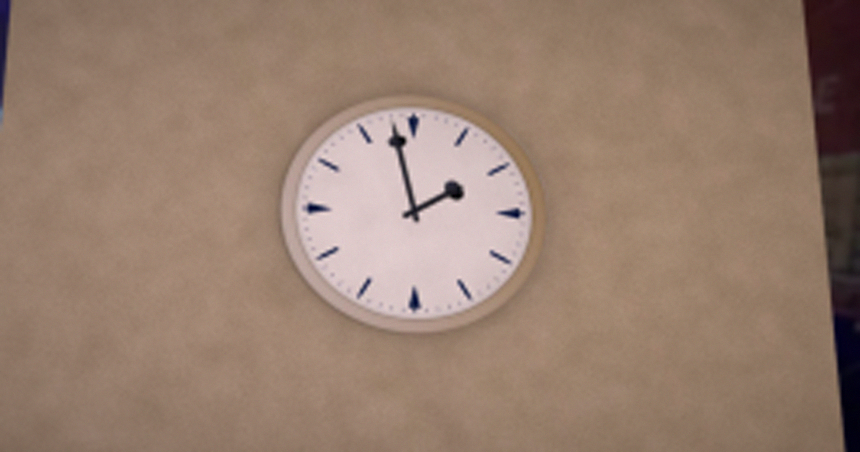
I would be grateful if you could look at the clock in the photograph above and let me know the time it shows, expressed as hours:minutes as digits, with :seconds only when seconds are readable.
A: 1:58
